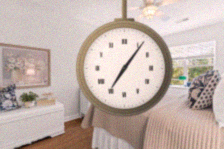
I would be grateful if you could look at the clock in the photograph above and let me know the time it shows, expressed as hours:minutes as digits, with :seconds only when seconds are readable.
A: 7:06
